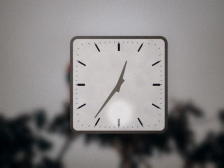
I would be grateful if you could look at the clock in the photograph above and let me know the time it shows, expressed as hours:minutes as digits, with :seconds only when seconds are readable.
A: 12:36
